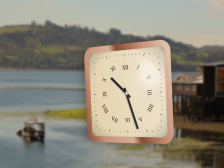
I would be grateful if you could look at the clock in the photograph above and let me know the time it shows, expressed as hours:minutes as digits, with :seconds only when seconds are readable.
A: 10:27
